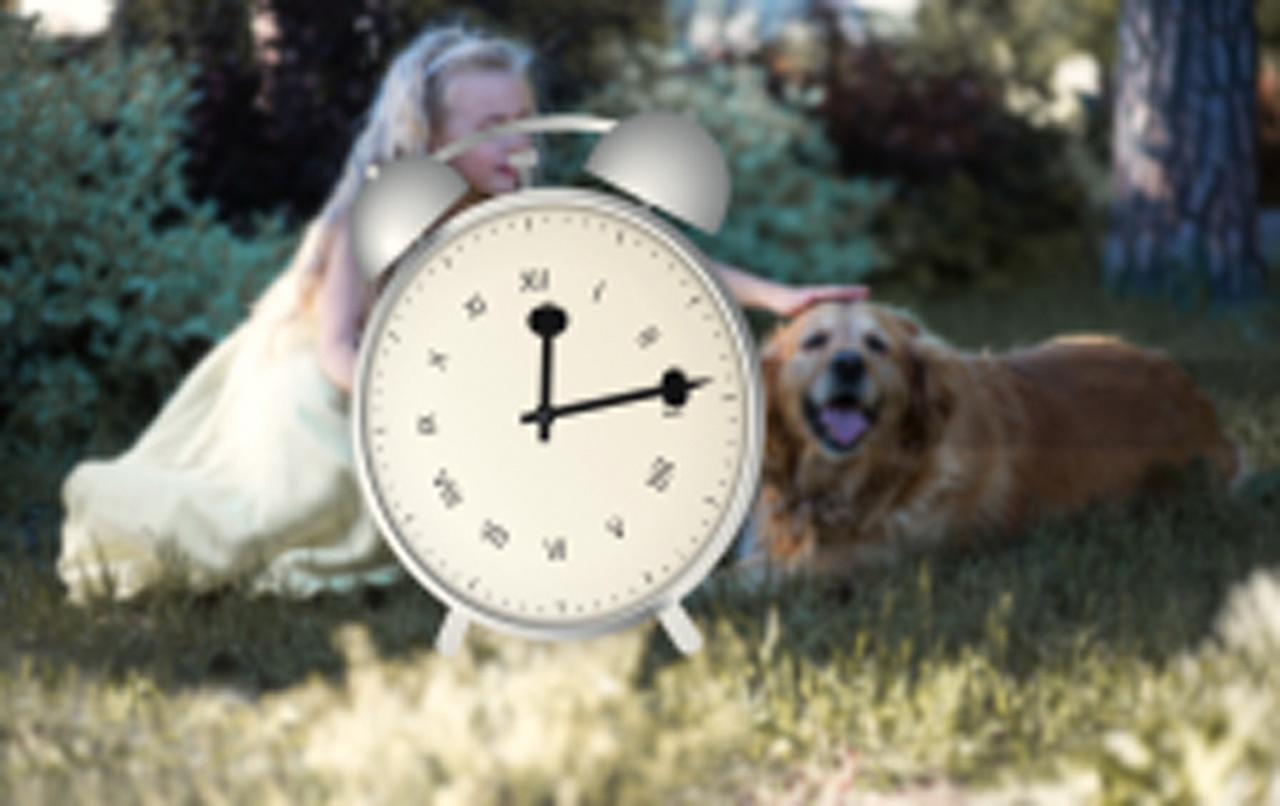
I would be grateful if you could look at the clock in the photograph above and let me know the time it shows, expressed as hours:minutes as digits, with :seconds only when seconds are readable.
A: 12:14
